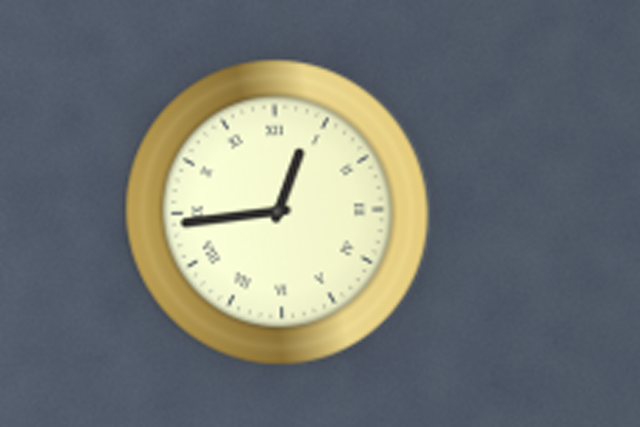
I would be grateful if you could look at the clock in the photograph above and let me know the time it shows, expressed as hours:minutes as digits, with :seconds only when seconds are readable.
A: 12:44
